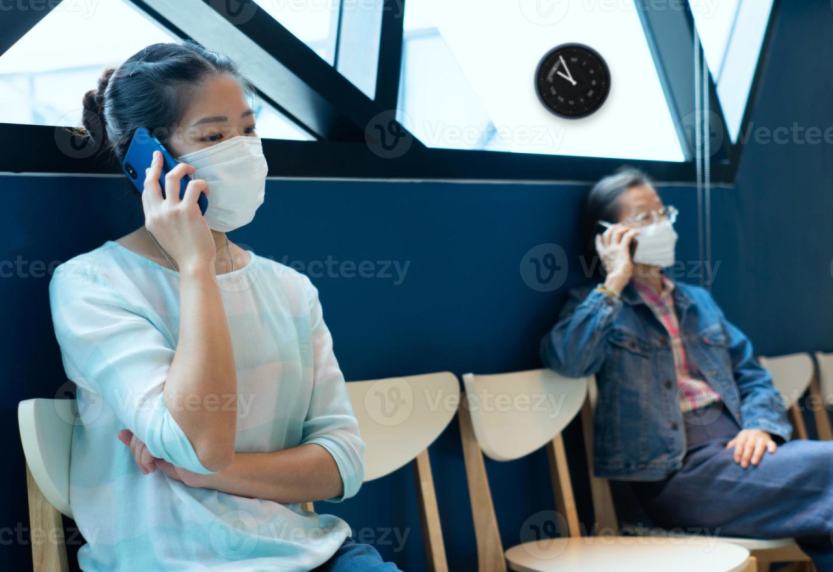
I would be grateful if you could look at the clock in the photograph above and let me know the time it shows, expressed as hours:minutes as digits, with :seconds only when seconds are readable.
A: 9:55
